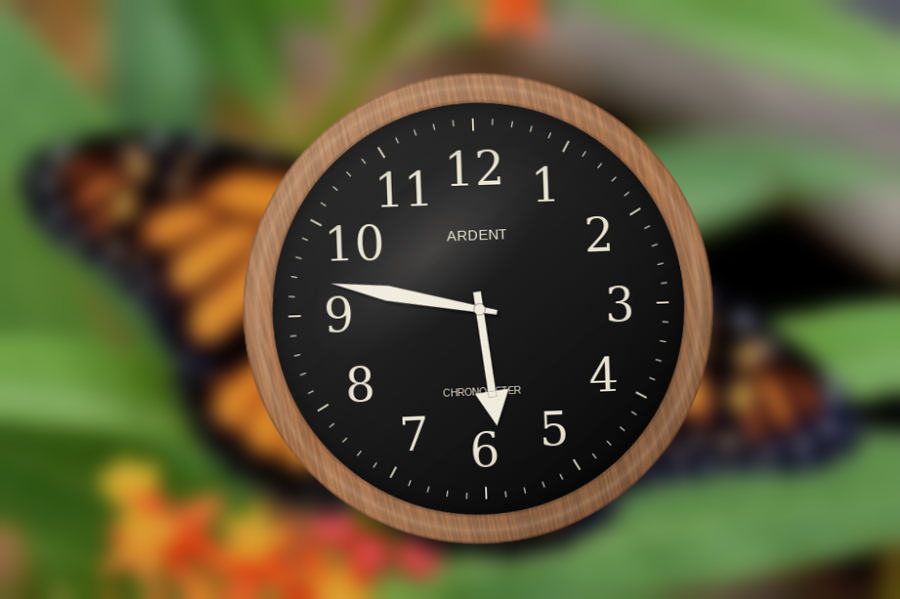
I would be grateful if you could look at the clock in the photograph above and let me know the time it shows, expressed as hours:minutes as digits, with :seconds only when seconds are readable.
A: 5:47
